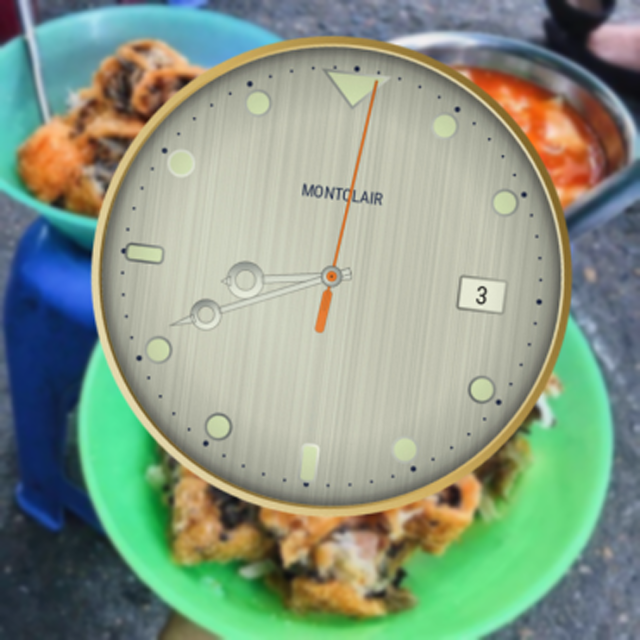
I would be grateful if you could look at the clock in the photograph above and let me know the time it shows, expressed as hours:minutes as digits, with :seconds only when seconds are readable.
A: 8:41:01
